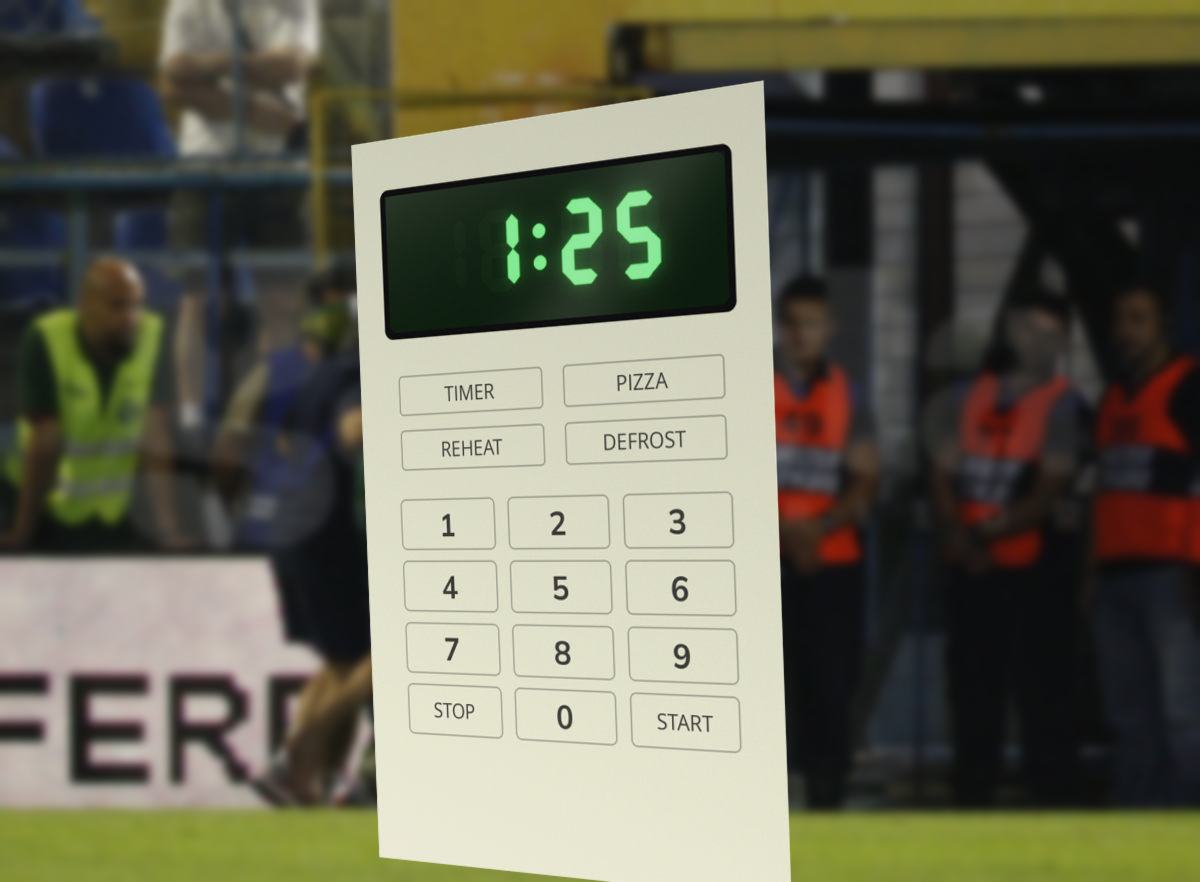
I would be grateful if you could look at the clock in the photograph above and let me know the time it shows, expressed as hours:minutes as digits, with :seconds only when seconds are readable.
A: 1:25
